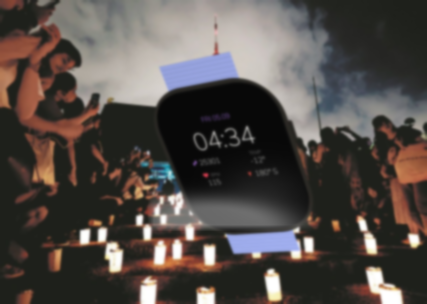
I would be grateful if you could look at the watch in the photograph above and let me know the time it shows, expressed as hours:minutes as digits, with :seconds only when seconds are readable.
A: 4:34
